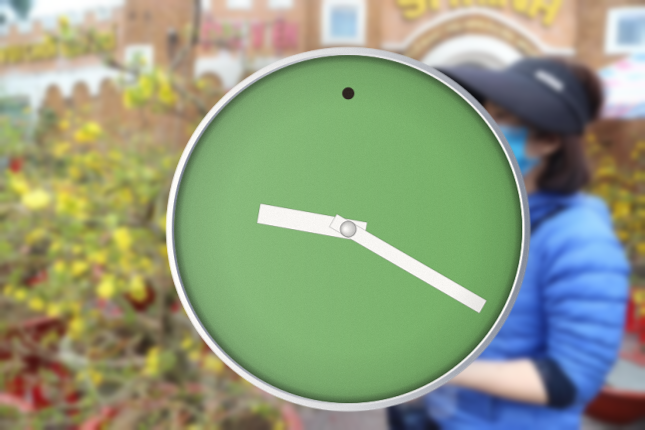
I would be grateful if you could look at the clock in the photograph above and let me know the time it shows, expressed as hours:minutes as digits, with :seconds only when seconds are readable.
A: 9:20
